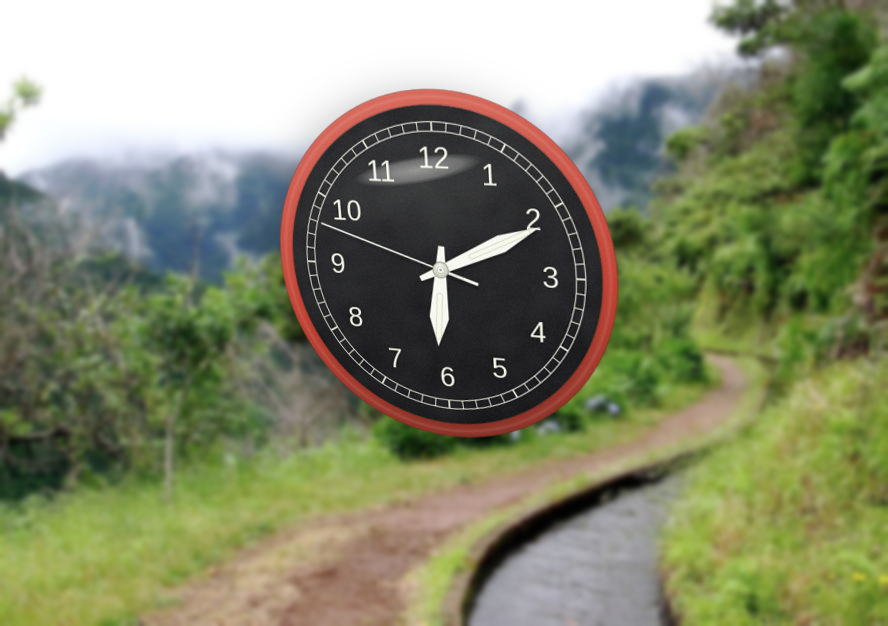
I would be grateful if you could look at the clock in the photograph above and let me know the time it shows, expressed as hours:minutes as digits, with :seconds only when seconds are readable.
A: 6:10:48
